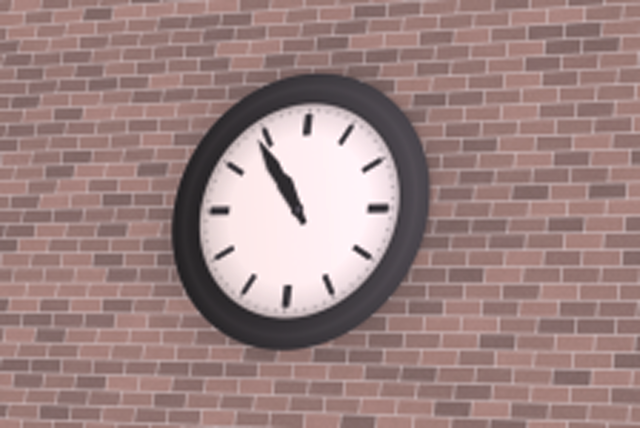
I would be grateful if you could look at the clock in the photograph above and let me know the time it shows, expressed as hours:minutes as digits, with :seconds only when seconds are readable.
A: 10:54
